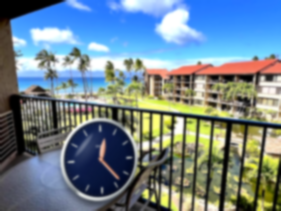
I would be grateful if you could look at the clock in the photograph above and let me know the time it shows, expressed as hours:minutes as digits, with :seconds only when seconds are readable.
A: 12:23
